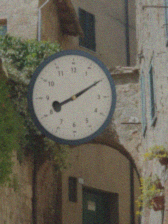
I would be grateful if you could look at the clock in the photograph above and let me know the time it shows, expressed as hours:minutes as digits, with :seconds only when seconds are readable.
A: 8:10
